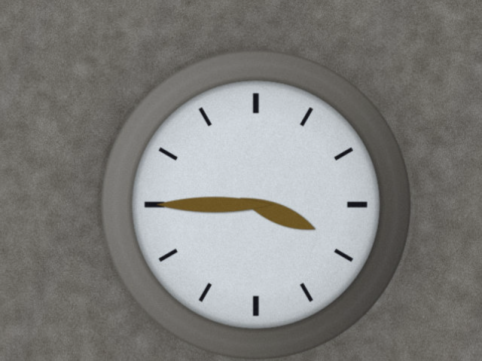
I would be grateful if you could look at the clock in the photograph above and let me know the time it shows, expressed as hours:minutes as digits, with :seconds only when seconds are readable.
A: 3:45
